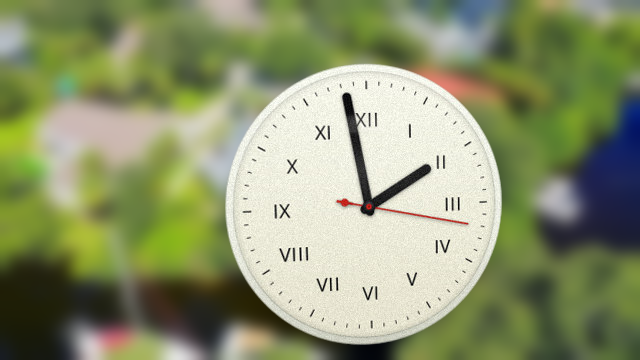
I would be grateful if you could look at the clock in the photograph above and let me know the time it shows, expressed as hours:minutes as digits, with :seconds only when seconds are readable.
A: 1:58:17
